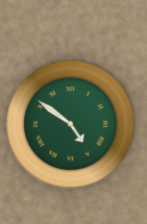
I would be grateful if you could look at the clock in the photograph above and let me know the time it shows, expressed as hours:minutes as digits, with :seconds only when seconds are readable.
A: 4:51
